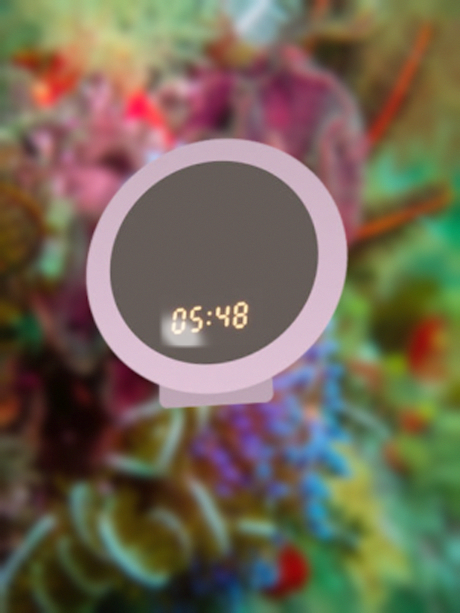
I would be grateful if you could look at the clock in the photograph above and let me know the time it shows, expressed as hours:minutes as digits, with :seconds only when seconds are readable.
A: 5:48
